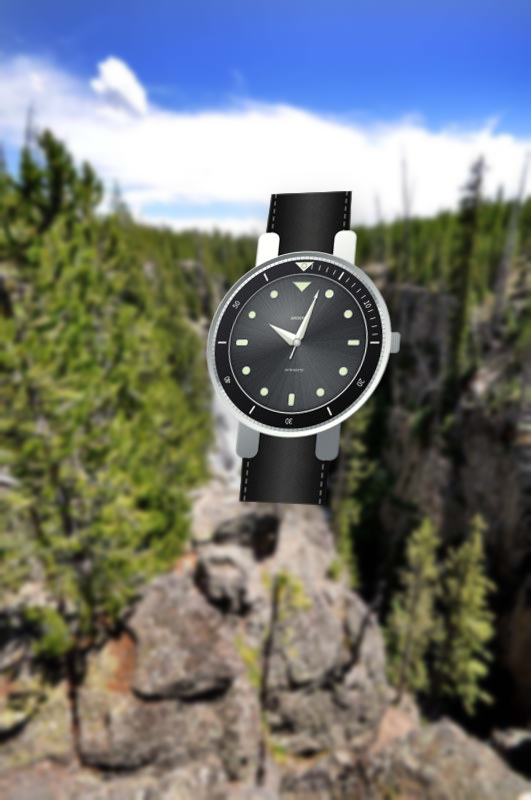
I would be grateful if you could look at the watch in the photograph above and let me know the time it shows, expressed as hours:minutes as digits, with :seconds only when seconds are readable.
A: 10:03:03
